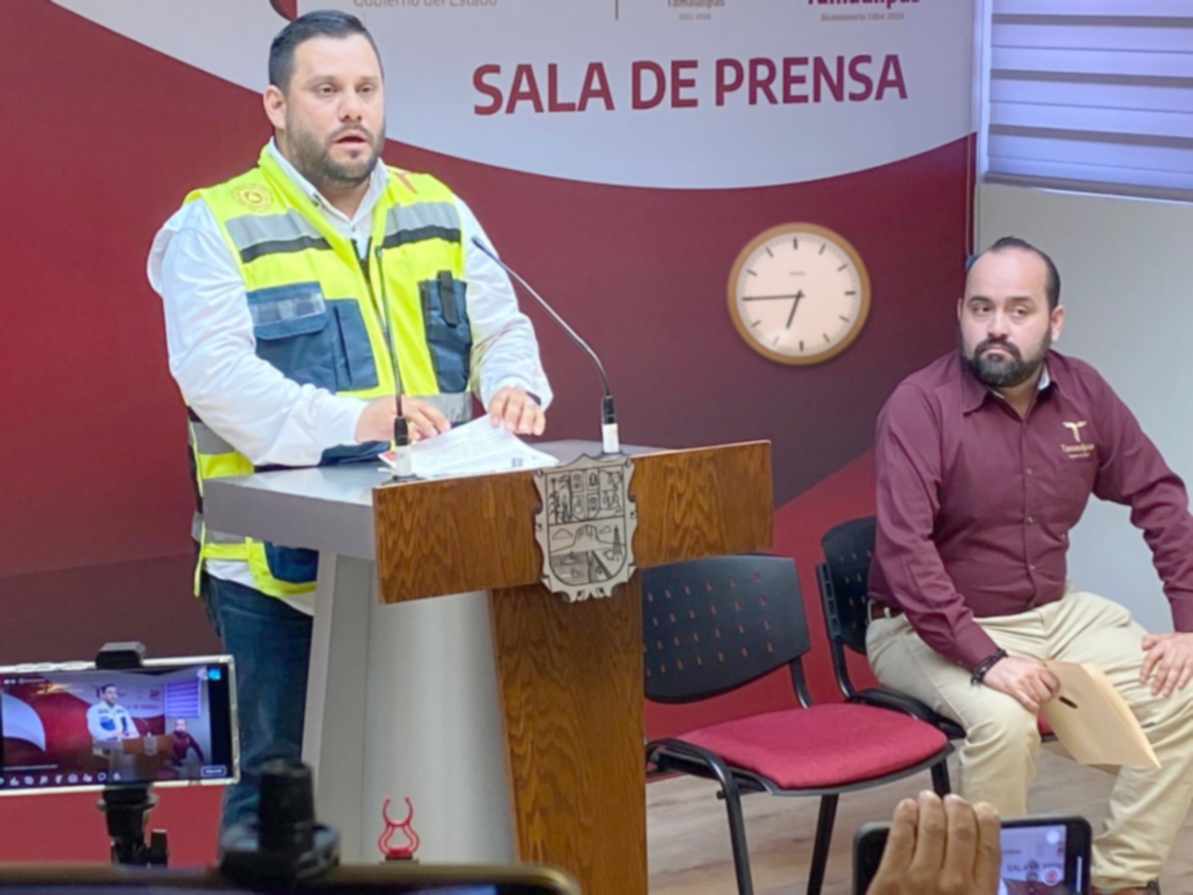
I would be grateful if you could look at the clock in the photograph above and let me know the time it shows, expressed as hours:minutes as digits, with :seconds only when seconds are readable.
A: 6:45
